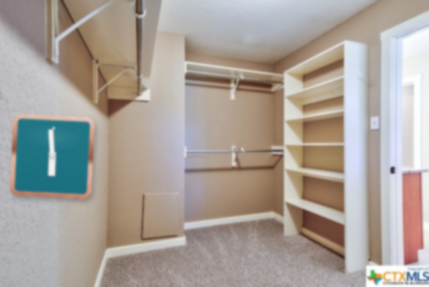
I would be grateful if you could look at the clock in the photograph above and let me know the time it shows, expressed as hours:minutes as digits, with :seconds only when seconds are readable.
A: 5:59
